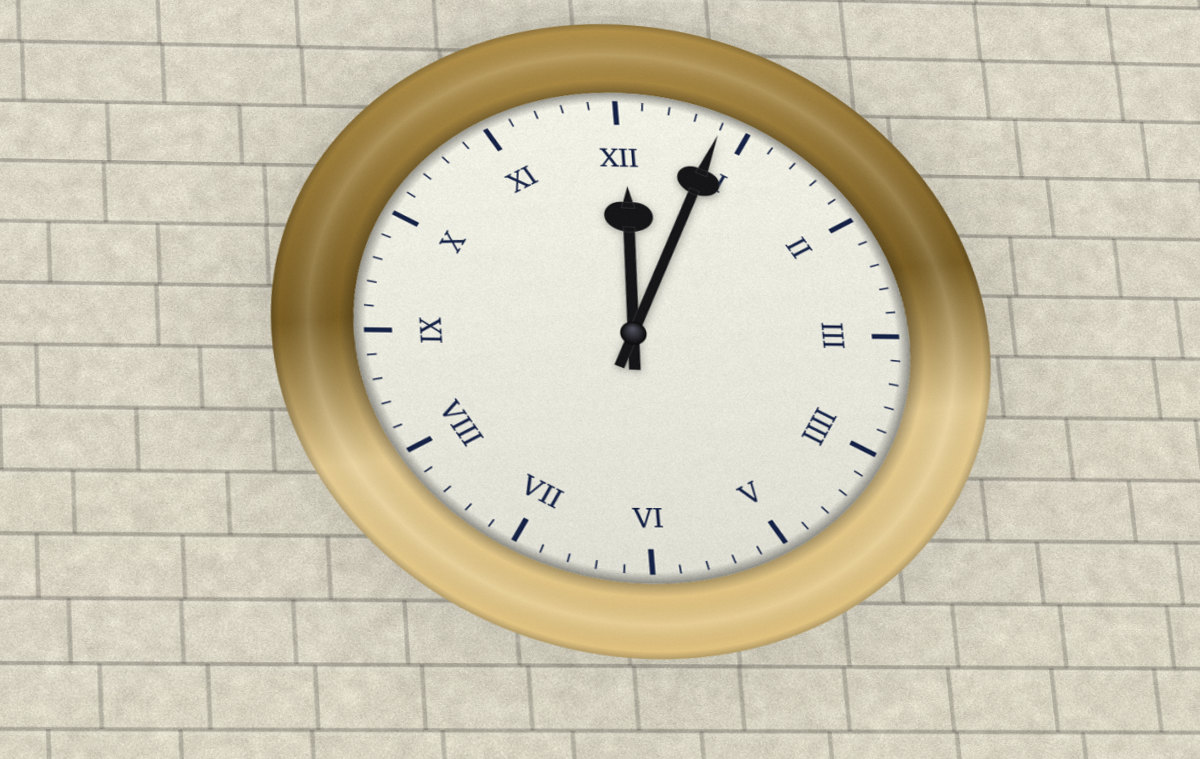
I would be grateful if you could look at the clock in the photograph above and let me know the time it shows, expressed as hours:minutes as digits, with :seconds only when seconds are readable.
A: 12:04
